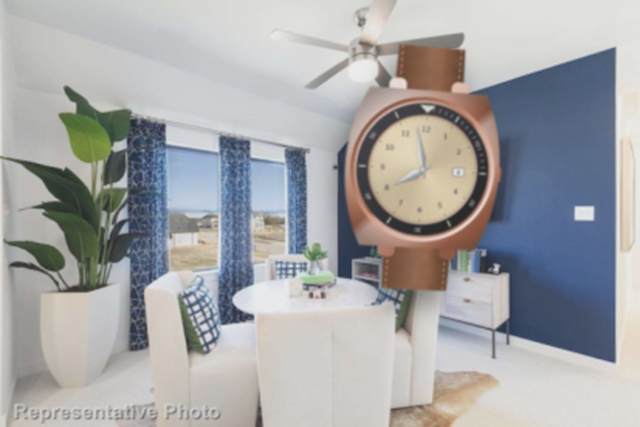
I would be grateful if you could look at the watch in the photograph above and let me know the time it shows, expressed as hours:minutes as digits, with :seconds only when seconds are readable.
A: 7:58
